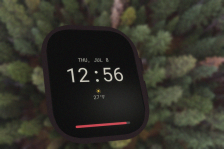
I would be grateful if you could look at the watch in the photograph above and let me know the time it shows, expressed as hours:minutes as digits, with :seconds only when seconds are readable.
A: 12:56
